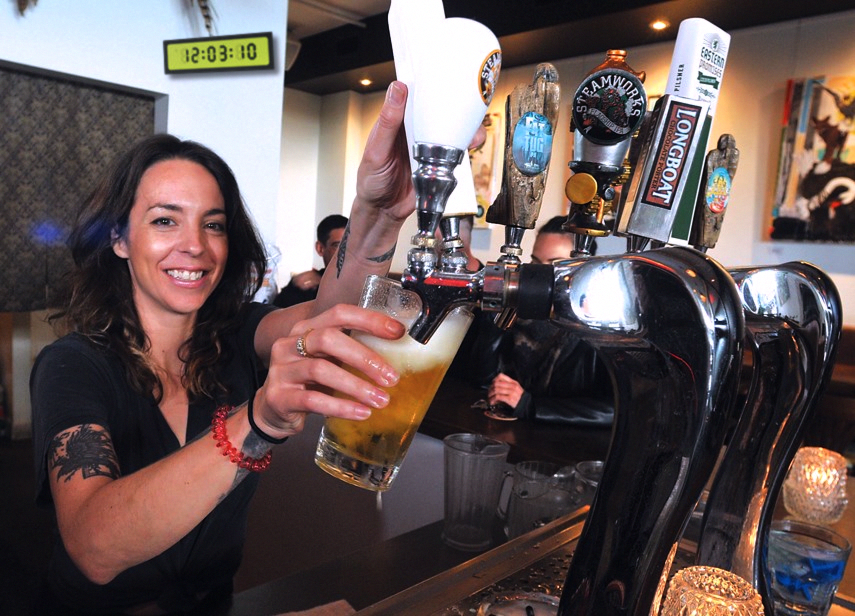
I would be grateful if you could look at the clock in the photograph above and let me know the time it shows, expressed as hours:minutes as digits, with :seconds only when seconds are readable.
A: 12:03:10
